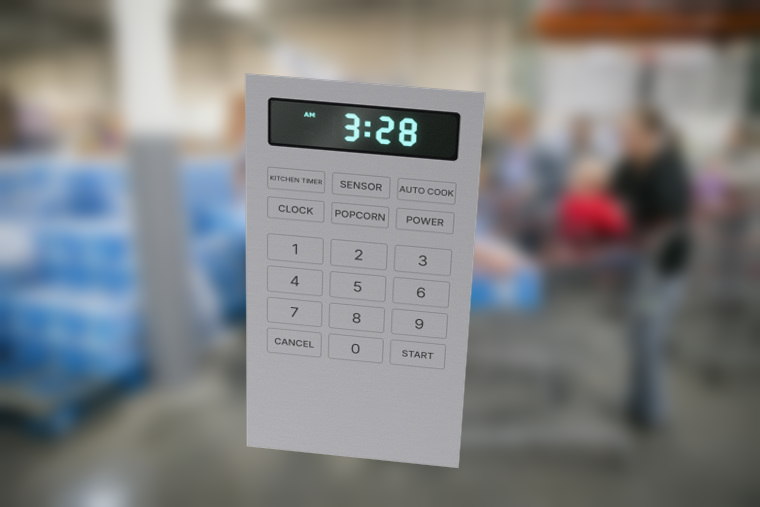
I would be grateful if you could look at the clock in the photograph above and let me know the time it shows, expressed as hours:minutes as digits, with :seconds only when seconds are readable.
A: 3:28
